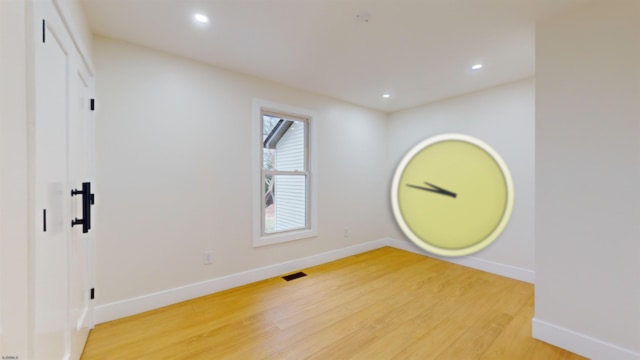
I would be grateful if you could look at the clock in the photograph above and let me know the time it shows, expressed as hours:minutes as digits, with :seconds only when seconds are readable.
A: 9:47
